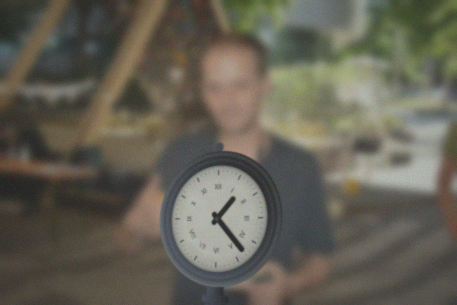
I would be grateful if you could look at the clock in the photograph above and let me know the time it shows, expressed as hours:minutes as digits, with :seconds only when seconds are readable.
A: 1:23
